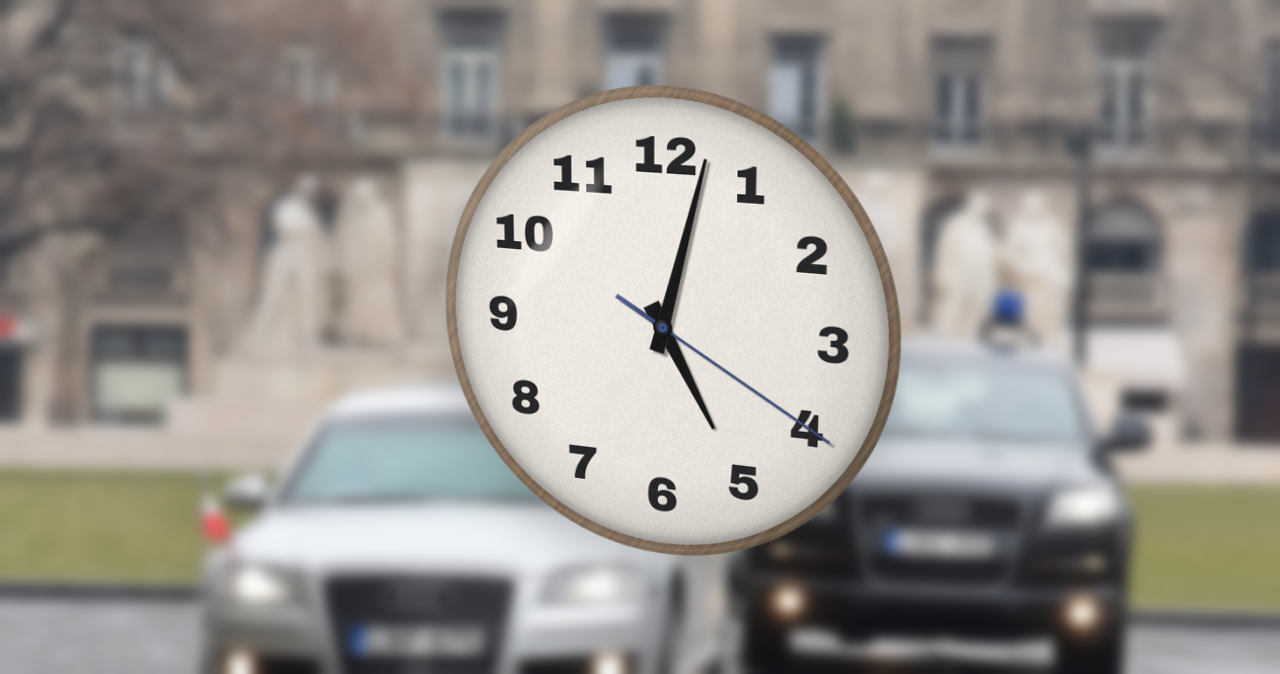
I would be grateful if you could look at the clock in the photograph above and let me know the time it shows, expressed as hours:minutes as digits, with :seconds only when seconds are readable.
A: 5:02:20
